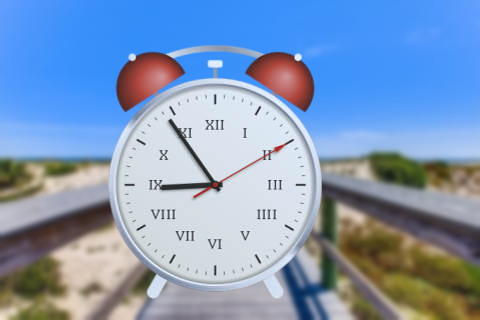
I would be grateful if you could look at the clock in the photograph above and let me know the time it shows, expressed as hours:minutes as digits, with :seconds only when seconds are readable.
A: 8:54:10
